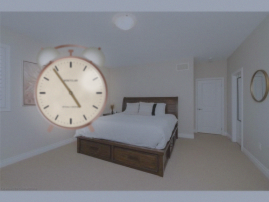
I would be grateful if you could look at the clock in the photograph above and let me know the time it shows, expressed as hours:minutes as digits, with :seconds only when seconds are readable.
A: 4:54
